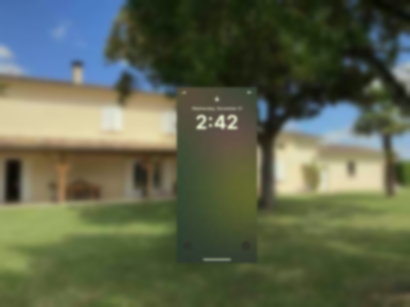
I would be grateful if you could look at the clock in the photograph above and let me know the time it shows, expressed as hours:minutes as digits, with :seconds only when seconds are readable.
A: 2:42
